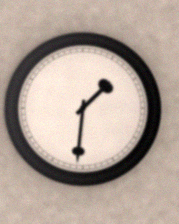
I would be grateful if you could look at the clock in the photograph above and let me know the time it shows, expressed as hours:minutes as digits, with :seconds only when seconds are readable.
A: 1:31
